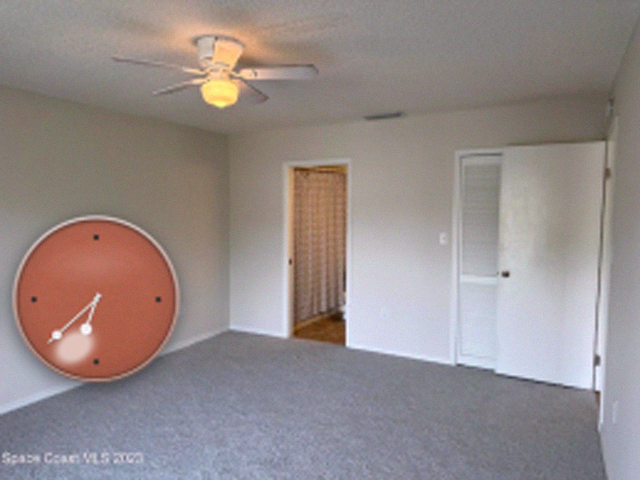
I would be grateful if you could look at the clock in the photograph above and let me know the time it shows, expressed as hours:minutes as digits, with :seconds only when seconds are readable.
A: 6:38
